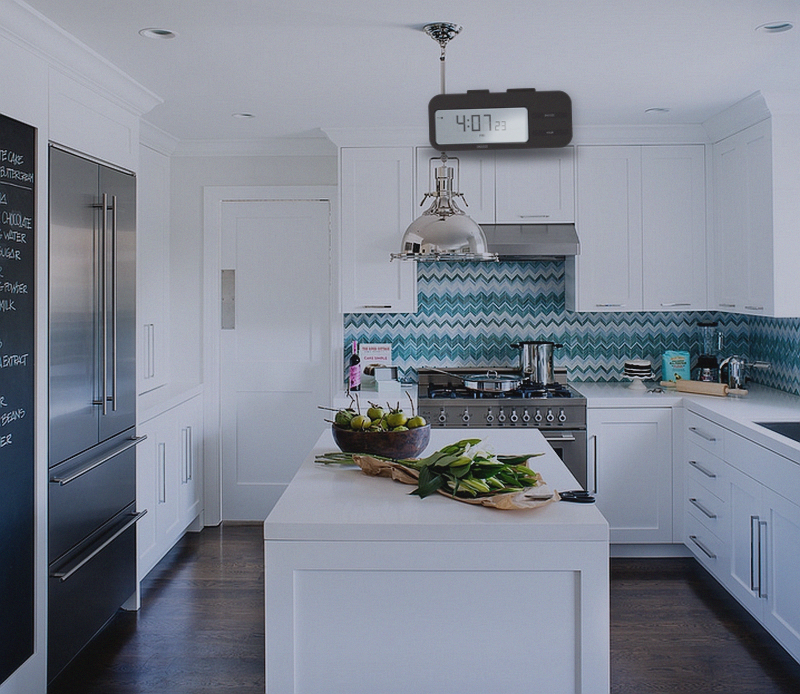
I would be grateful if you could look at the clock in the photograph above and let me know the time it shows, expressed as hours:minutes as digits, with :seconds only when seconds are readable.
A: 4:07:23
